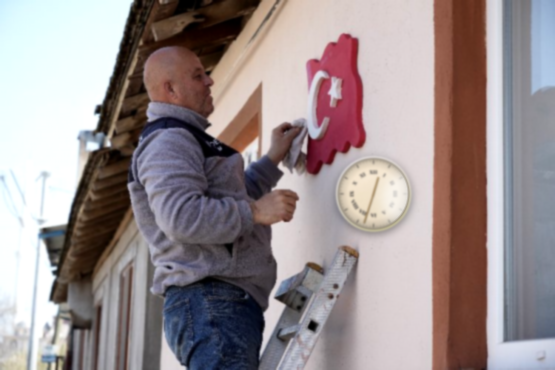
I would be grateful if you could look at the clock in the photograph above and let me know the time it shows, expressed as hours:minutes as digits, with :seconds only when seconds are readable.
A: 12:33
